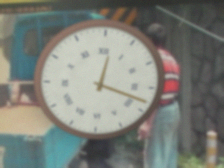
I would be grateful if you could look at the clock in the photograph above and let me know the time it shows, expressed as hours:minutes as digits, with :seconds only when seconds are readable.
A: 12:18
